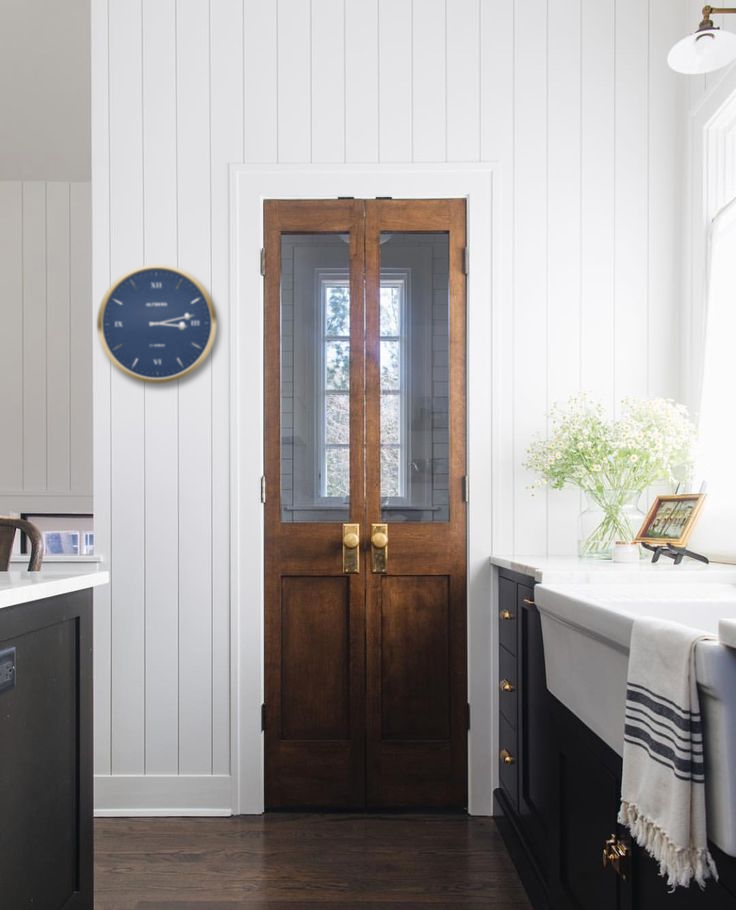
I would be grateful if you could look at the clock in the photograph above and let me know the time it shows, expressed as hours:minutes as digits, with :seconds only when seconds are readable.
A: 3:13
